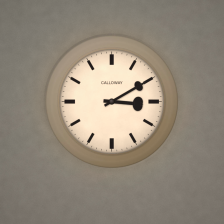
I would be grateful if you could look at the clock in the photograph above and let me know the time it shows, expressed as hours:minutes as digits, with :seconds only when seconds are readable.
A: 3:10
